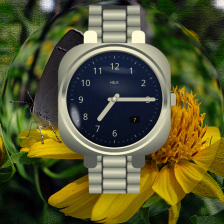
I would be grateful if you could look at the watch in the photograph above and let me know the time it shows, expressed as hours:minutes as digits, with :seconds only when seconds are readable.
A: 7:15
